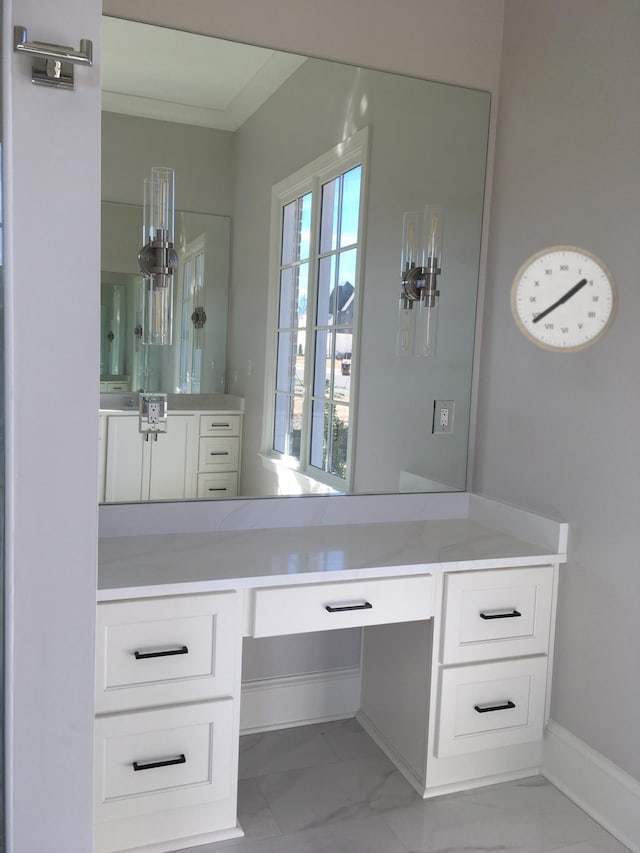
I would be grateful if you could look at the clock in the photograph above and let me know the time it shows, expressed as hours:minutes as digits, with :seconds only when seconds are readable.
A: 1:39
